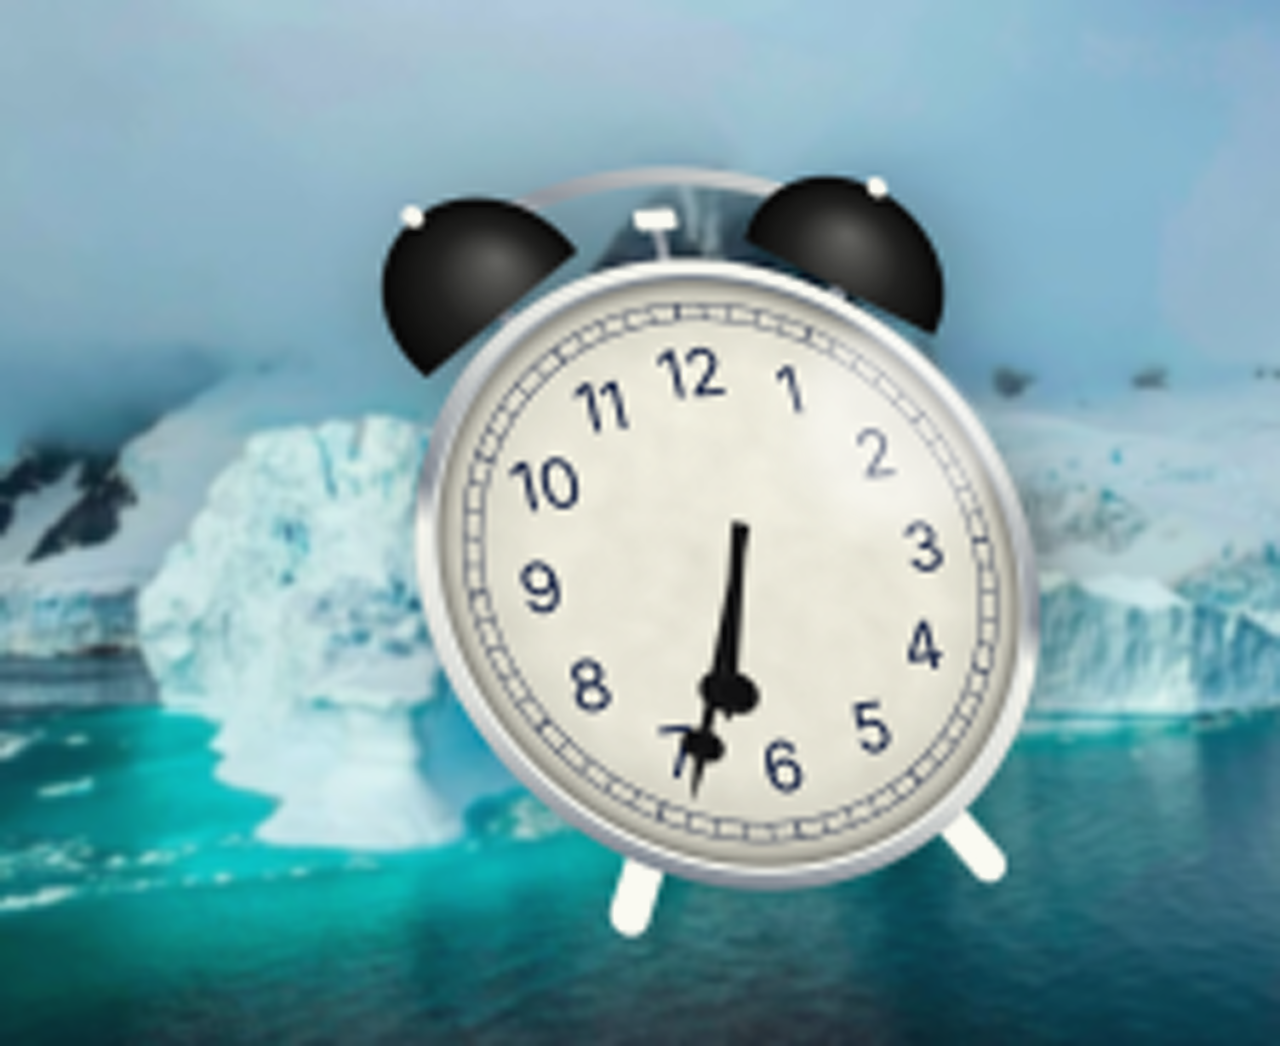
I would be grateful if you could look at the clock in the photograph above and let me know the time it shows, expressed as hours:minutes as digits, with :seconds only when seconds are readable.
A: 6:34
